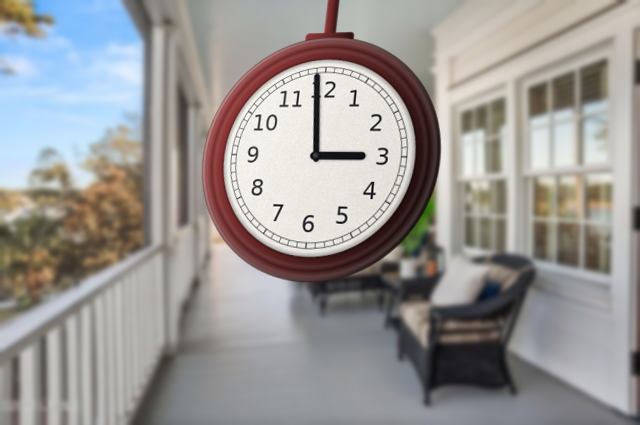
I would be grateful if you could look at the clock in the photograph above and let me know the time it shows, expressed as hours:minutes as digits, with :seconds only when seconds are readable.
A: 2:59
